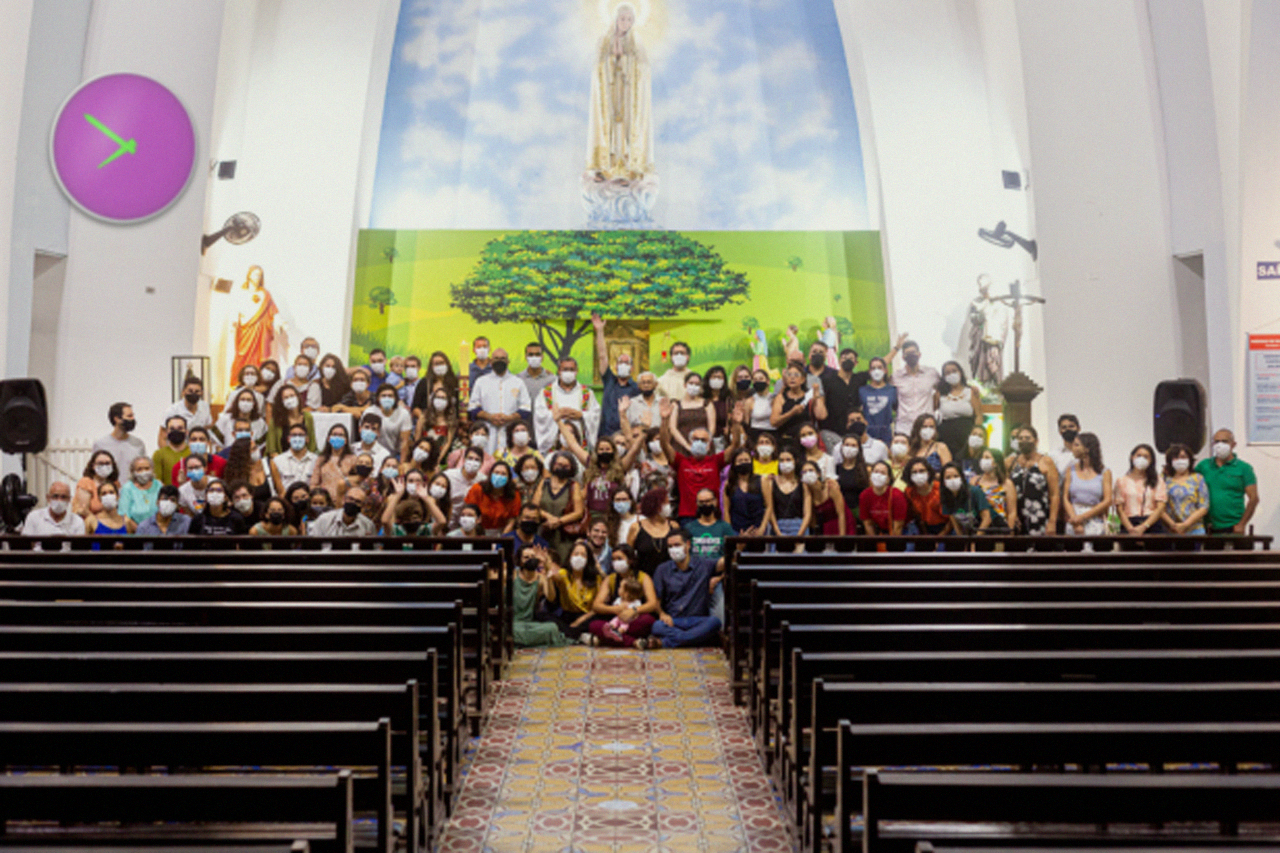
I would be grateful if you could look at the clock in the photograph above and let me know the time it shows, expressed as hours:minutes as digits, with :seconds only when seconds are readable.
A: 7:51
